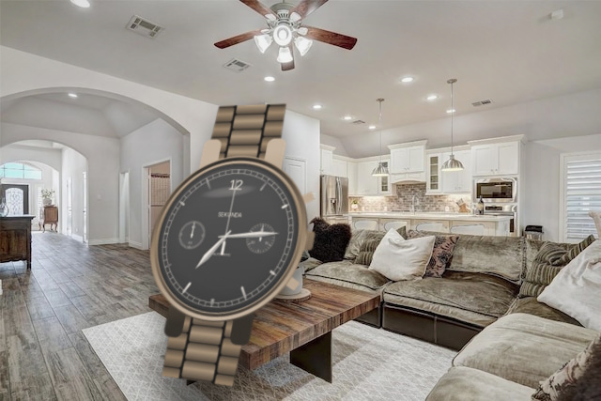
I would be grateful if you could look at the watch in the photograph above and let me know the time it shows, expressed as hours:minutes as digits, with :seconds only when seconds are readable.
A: 7:14
